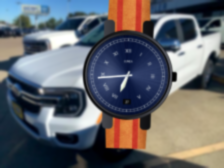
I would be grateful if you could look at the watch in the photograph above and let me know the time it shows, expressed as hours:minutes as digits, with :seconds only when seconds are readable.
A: 6:44
